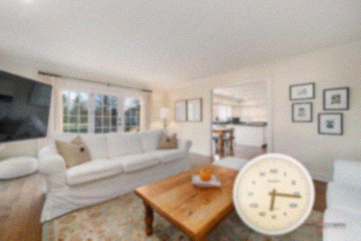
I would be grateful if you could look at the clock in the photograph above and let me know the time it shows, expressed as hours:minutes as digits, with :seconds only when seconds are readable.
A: 6:16
